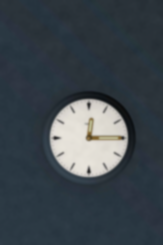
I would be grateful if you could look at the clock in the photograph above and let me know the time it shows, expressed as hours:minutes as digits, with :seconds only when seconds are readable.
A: 12:15
